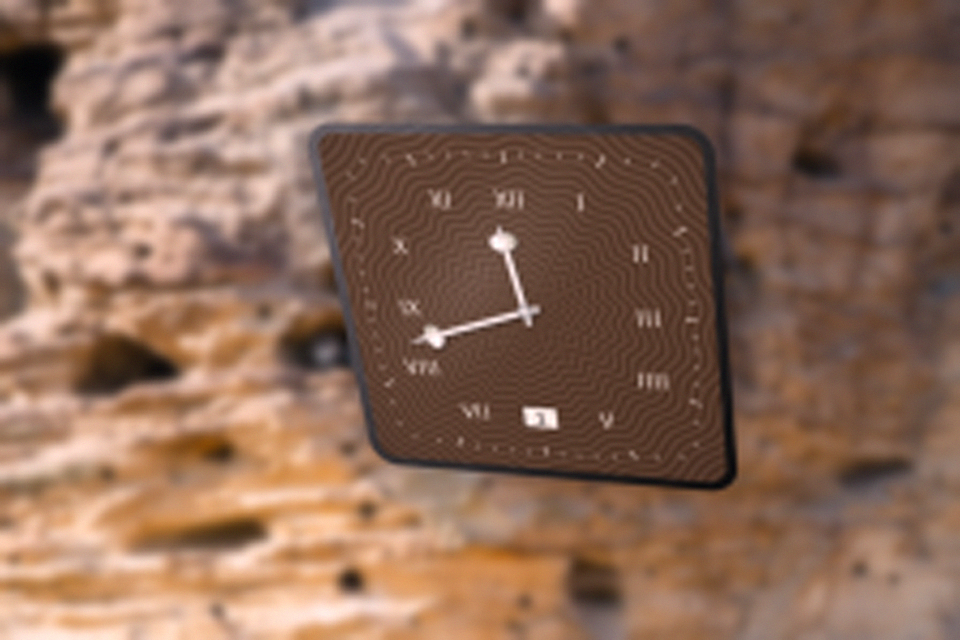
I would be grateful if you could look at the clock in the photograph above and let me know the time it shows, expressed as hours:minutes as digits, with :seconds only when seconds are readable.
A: 11:42
